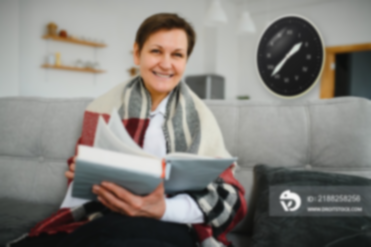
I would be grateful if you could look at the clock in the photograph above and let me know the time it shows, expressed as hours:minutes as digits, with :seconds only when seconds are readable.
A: 1:37
